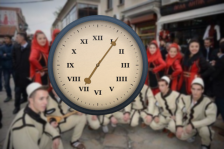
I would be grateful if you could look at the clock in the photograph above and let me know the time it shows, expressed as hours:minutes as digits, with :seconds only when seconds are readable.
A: 7:06
